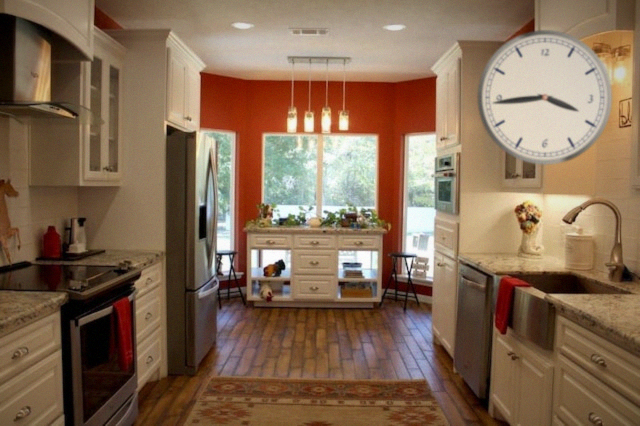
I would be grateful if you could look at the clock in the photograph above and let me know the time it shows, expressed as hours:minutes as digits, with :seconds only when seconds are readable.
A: 3:44
